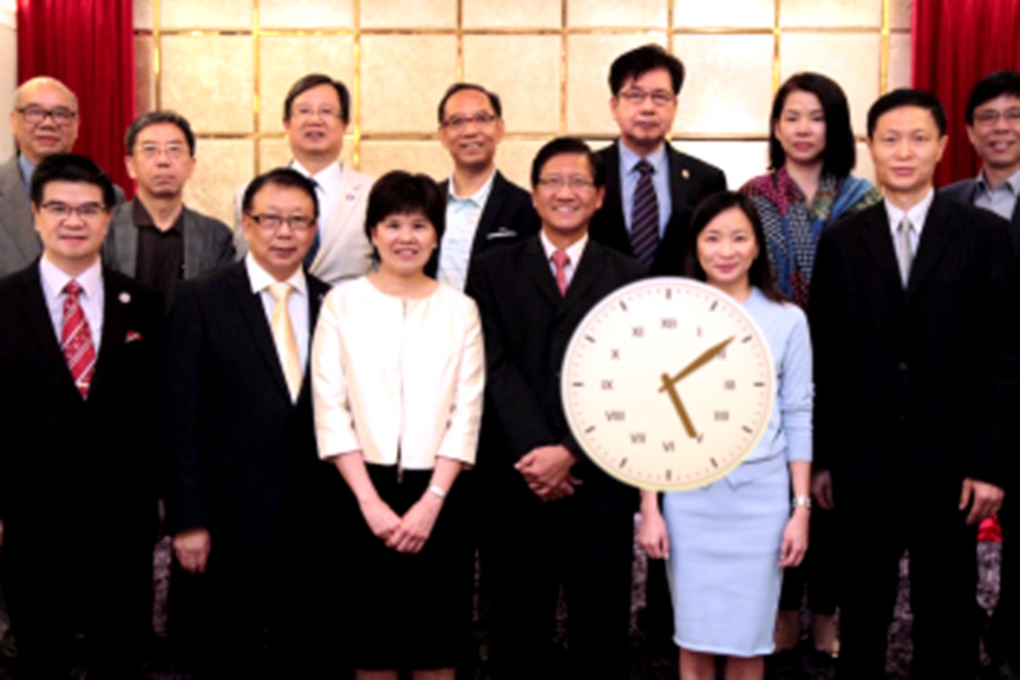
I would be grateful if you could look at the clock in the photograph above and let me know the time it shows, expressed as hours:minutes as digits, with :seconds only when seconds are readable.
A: 5:09
